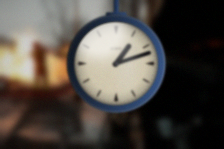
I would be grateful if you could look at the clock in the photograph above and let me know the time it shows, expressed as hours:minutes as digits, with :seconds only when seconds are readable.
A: 1:12
